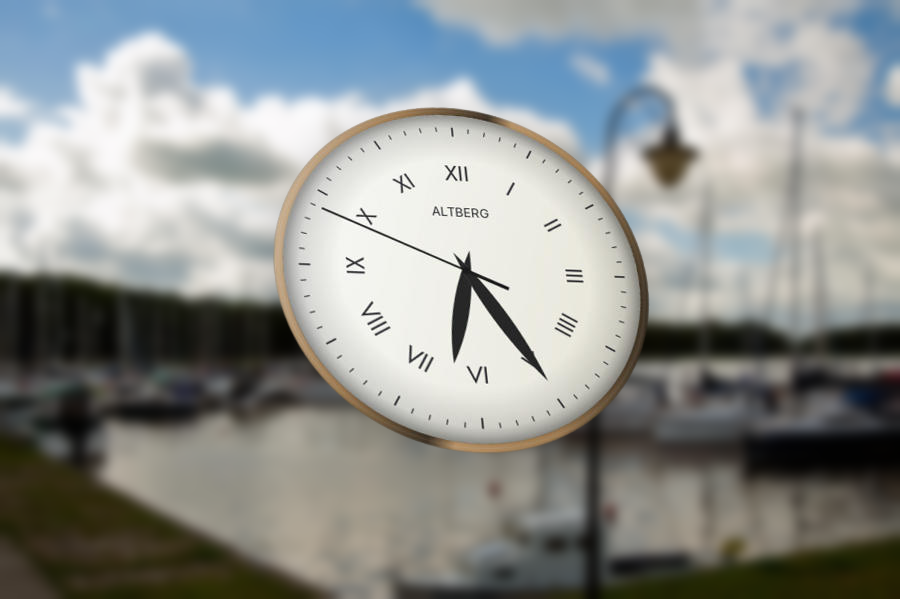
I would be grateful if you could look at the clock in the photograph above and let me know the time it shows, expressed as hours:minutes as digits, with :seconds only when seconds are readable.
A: 6:24:49
